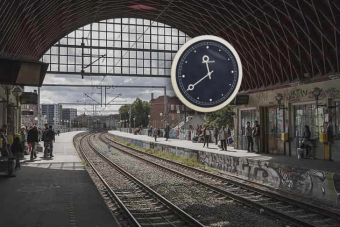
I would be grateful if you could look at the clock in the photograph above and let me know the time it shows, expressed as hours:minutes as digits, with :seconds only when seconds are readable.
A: 11:40
